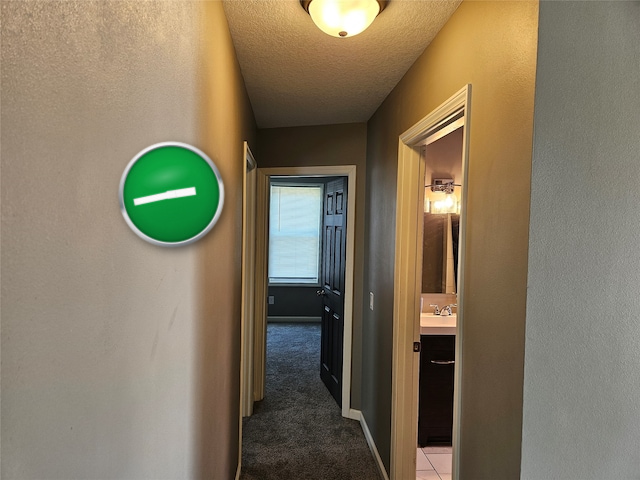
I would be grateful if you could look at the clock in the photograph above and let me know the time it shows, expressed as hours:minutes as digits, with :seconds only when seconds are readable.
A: 2:43
